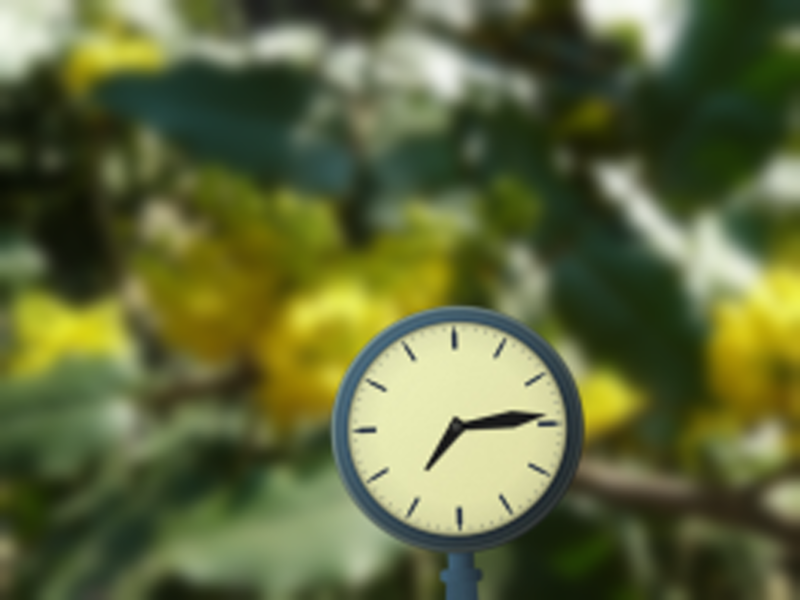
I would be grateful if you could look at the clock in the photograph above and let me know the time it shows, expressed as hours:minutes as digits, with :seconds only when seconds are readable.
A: 7:14
